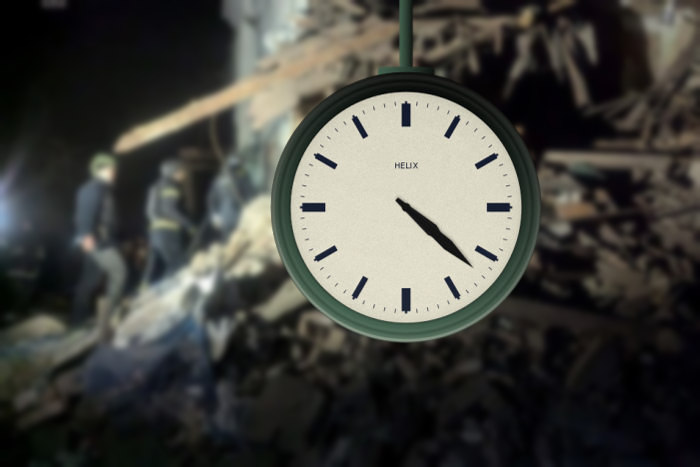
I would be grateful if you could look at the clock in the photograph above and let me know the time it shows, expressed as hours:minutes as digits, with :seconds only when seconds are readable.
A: 4:22
